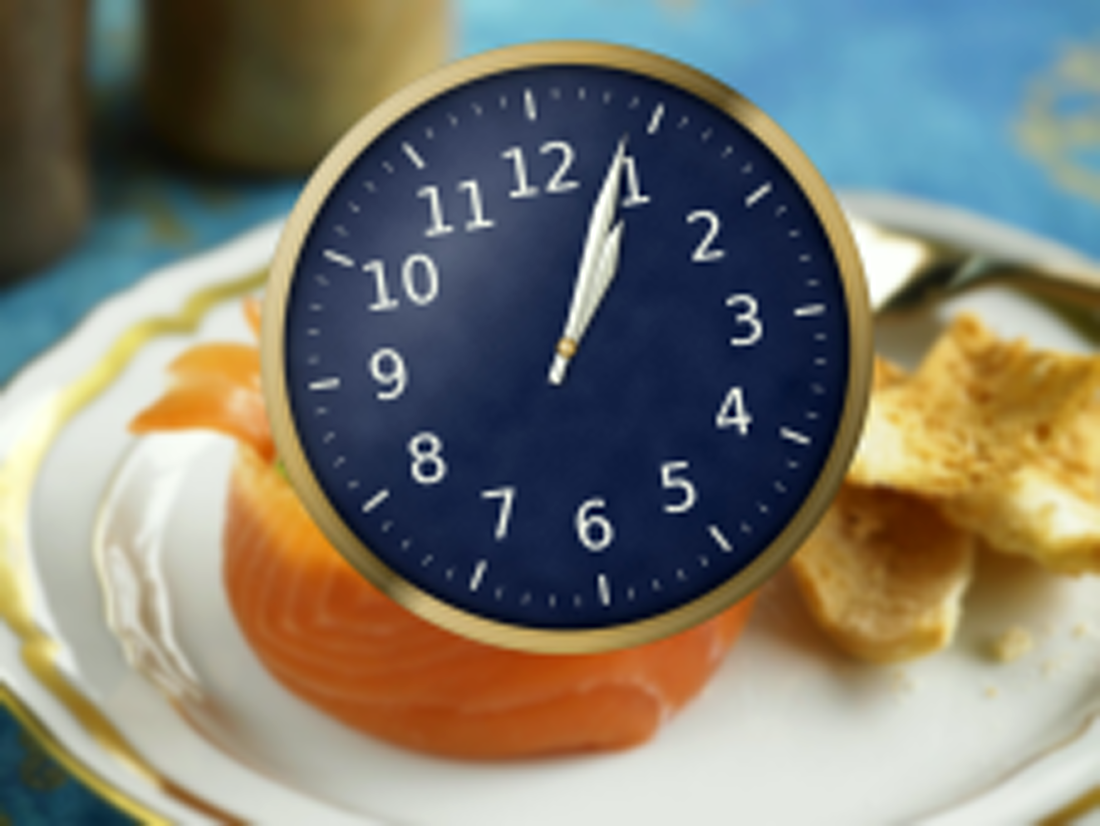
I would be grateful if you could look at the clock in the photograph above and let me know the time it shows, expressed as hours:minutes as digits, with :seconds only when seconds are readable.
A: 1:04
